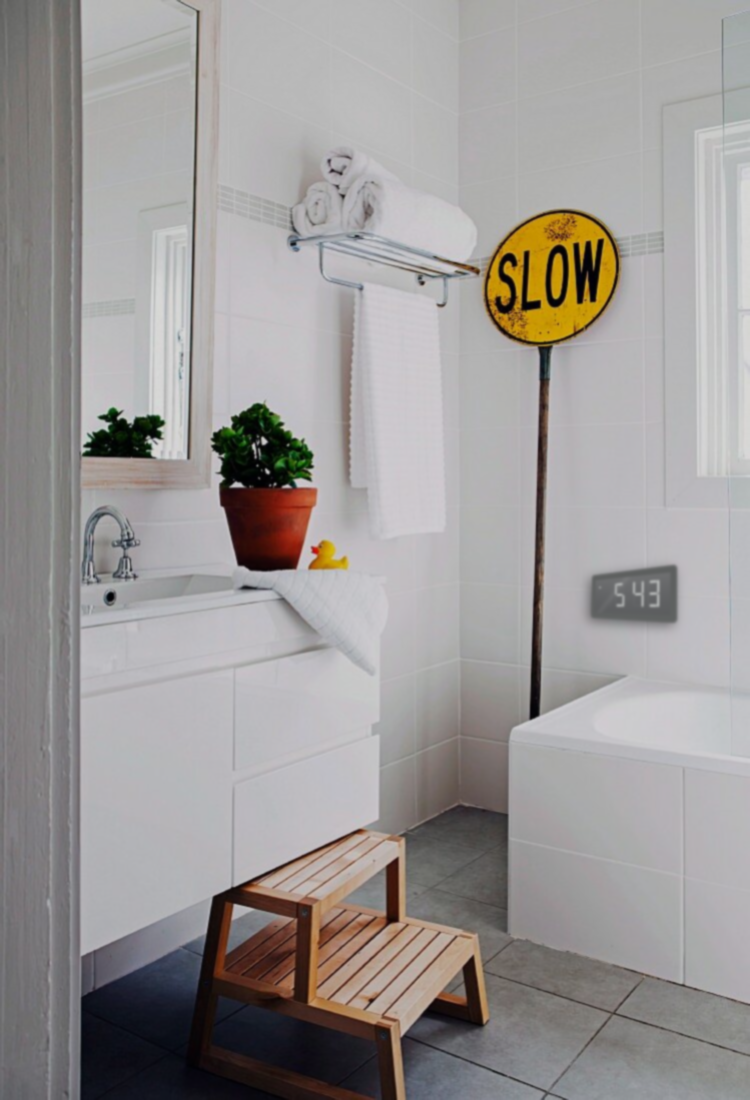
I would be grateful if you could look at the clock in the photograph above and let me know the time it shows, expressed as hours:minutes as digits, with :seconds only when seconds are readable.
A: 5:43
